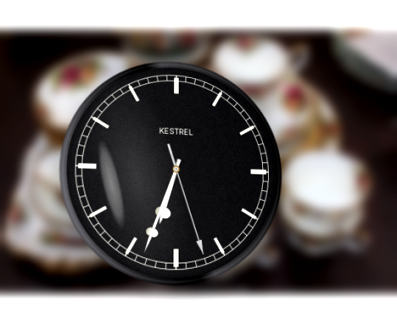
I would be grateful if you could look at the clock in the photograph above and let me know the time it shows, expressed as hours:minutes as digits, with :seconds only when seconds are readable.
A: 6:33:27
